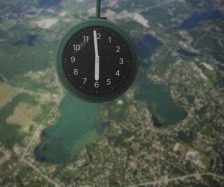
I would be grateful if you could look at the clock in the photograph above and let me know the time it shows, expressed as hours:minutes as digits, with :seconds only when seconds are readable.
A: 5:59
